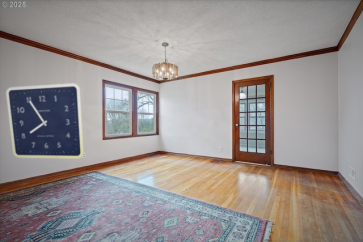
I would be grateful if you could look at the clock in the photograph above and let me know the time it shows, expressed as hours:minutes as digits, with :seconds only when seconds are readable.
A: 7:55
